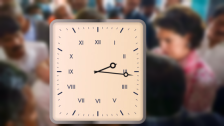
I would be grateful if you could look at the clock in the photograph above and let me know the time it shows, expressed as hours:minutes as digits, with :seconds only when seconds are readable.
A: 2:16
